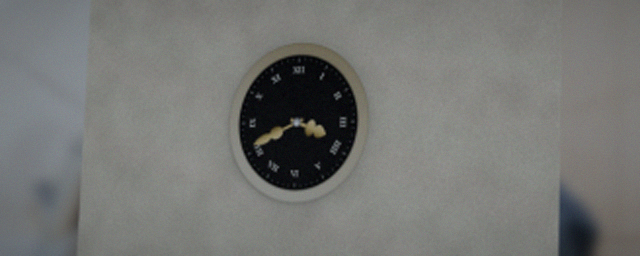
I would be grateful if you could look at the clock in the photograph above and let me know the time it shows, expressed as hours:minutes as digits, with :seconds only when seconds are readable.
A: 3:41
